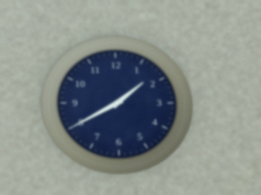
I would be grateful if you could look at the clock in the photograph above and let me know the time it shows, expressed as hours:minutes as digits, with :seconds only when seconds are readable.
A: 1:40
